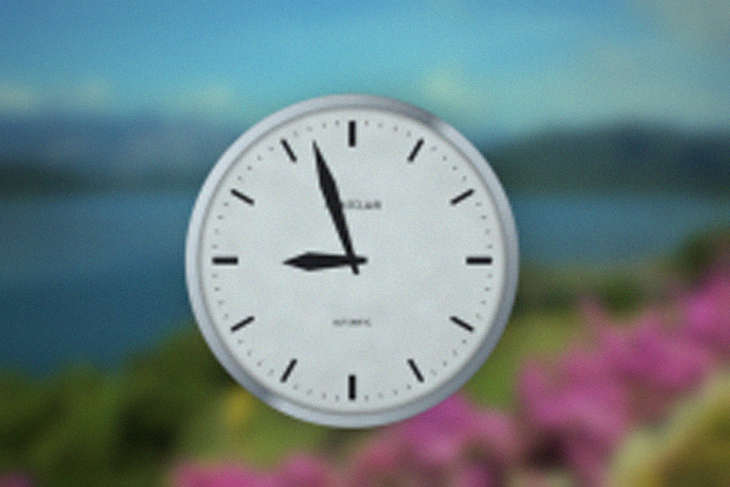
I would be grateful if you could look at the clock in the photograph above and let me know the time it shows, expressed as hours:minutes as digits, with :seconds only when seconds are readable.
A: 8:57
